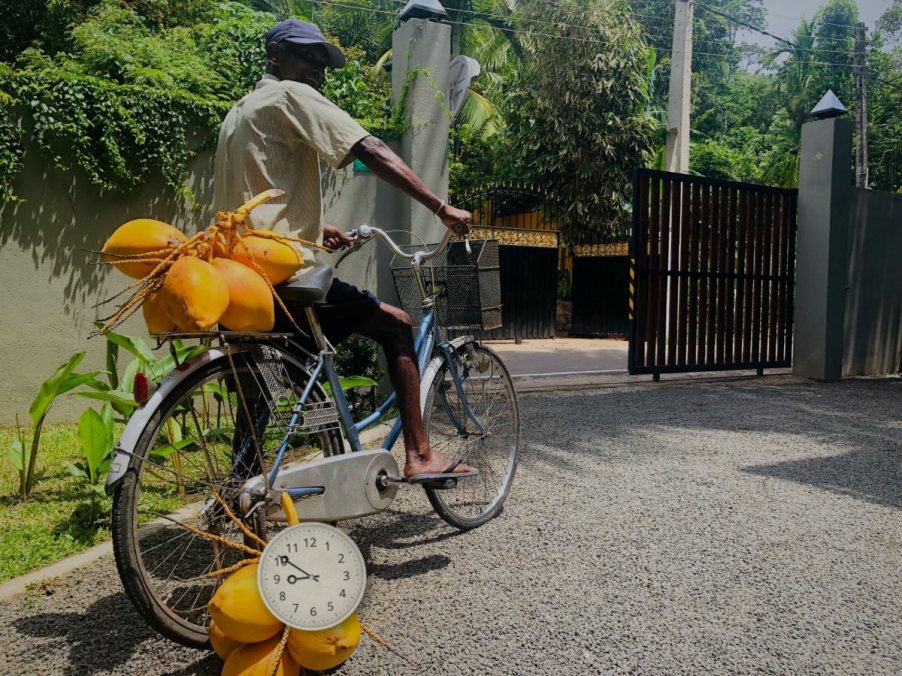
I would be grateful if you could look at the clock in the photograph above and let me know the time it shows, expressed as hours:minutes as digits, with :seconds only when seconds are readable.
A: 8:51
